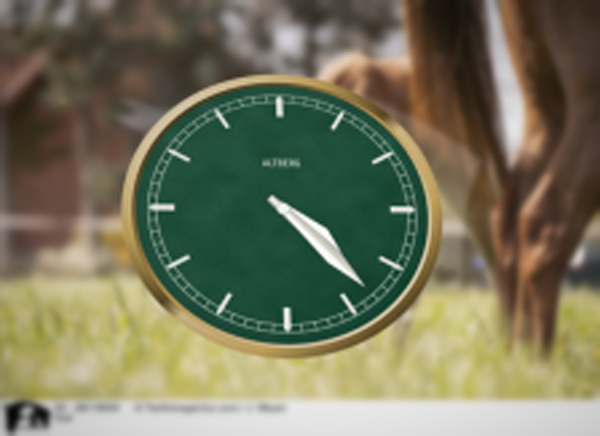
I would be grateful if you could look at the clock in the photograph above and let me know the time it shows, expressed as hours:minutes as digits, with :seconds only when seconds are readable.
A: 4:23
